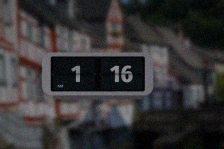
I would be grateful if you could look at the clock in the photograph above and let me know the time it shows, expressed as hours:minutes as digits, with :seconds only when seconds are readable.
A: 1:16
